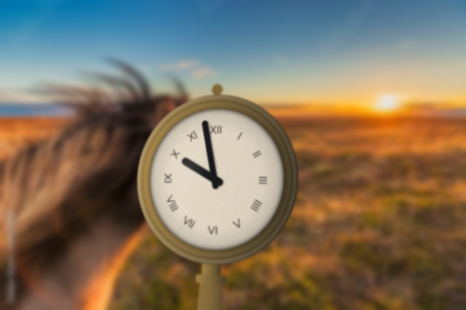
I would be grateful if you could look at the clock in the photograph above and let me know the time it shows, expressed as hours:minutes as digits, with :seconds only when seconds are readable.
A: 9:58
